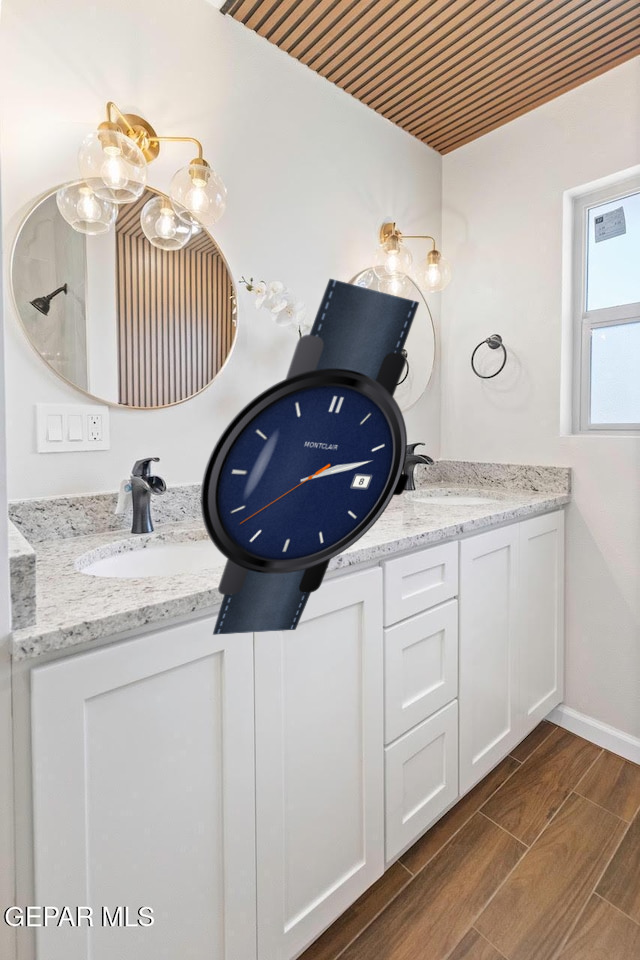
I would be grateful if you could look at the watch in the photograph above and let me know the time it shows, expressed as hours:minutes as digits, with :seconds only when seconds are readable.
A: 2:11:38
